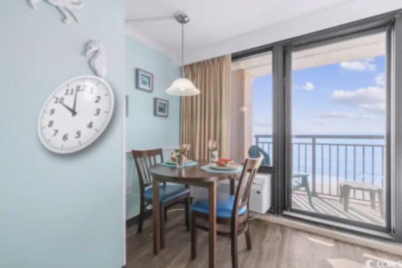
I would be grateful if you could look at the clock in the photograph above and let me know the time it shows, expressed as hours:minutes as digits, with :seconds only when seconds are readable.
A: 9:58
